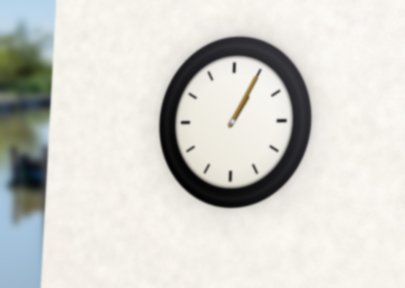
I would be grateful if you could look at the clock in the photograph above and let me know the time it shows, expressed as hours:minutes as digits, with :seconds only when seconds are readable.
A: 1:05
